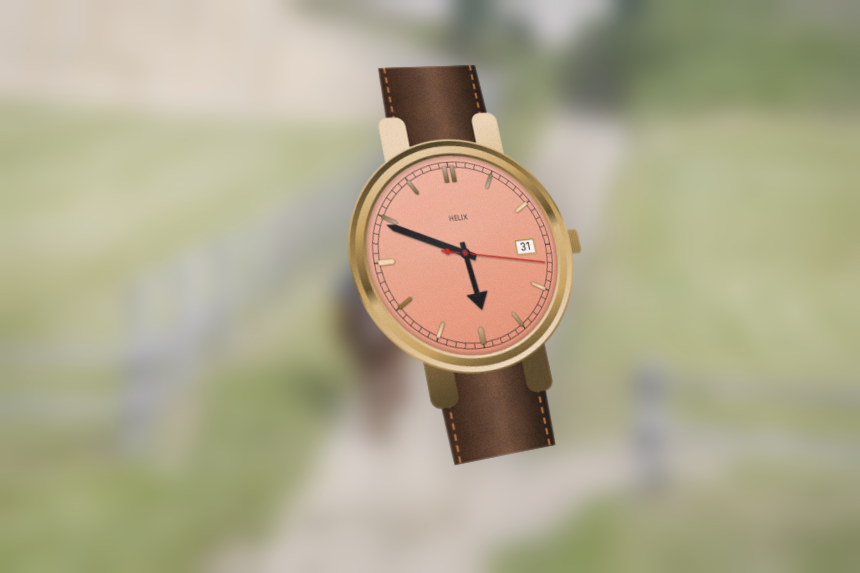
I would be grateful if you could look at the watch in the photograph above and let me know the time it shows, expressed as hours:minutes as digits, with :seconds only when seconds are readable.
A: 5:49:17
